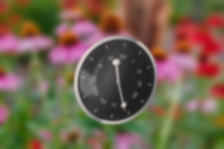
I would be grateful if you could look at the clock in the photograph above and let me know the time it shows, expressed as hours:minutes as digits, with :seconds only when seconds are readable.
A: 11:26
